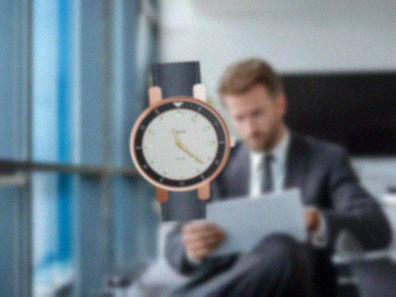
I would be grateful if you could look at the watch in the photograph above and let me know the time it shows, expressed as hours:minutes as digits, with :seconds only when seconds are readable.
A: 11:22
